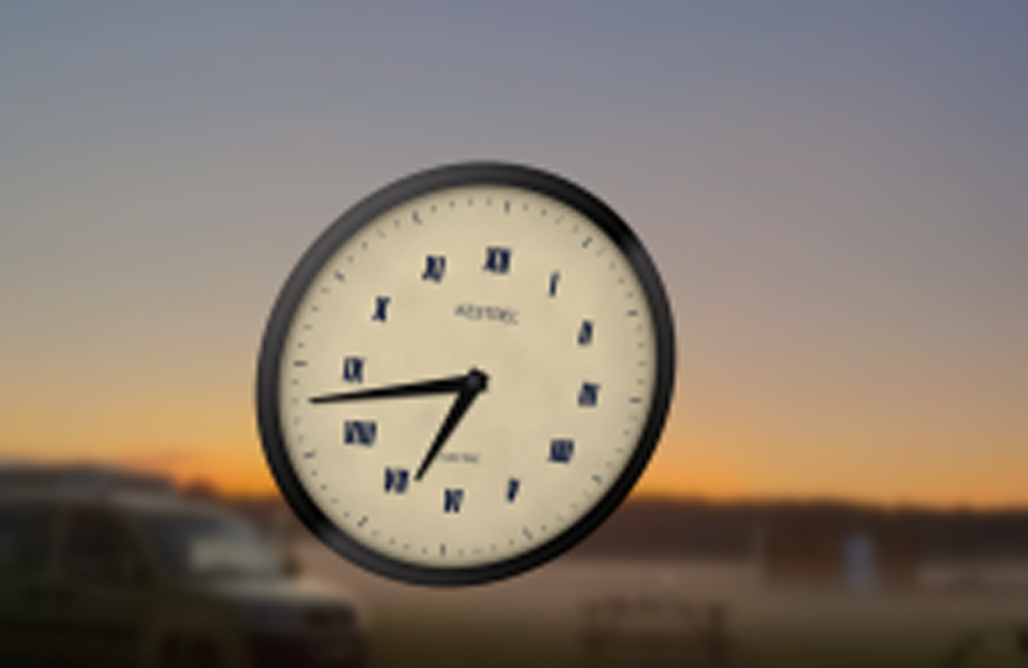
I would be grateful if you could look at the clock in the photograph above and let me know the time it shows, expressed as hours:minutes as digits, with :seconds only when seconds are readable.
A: 6:43
